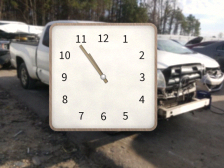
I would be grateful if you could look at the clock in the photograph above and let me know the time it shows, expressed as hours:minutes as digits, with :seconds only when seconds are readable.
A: 10:54
